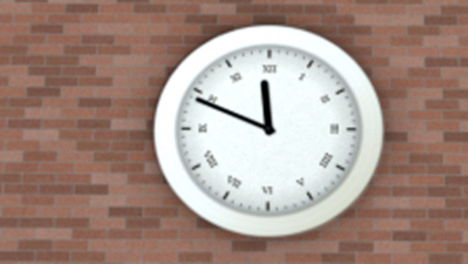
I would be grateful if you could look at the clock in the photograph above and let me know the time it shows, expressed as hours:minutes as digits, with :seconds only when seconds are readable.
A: 11:49
